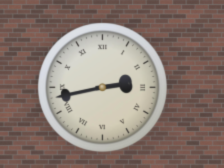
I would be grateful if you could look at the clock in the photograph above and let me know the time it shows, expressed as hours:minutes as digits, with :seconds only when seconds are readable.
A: 2:43
